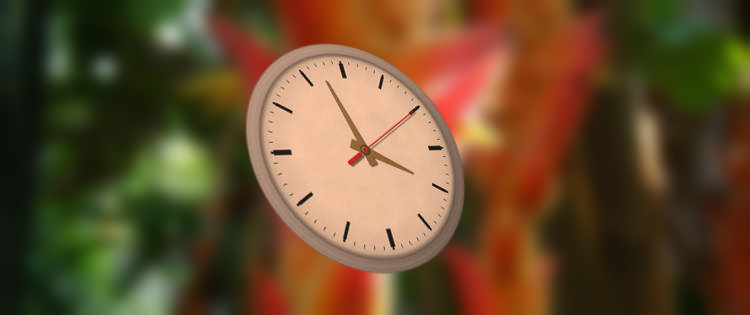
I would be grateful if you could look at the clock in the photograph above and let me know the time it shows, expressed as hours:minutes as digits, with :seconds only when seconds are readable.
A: 3:57:10
